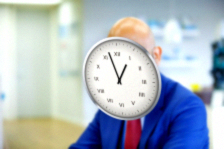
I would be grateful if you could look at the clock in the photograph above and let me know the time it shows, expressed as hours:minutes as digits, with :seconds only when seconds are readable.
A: 12:57
